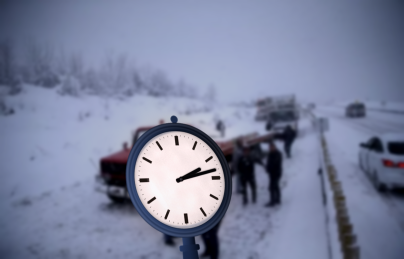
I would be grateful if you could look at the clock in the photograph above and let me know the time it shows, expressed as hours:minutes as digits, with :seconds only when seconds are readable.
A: 2:13
